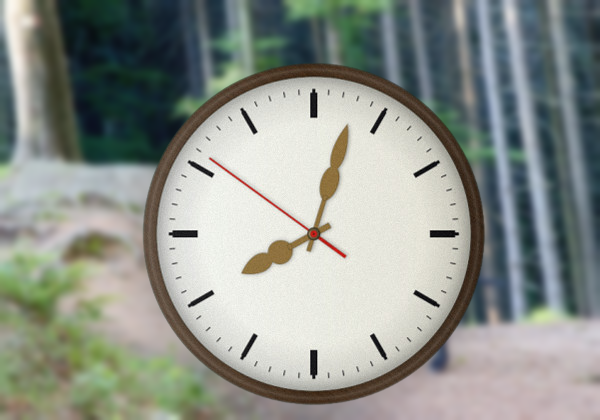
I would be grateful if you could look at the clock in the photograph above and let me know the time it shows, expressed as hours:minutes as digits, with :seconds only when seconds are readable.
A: 8:02:51
